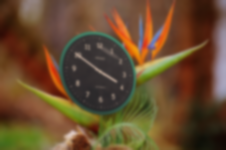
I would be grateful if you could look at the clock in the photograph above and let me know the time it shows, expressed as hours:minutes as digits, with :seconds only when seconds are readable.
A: 3:50
